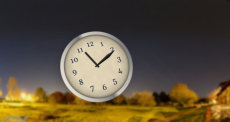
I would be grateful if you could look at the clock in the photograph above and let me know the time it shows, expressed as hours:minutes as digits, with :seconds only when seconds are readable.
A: 11:11
